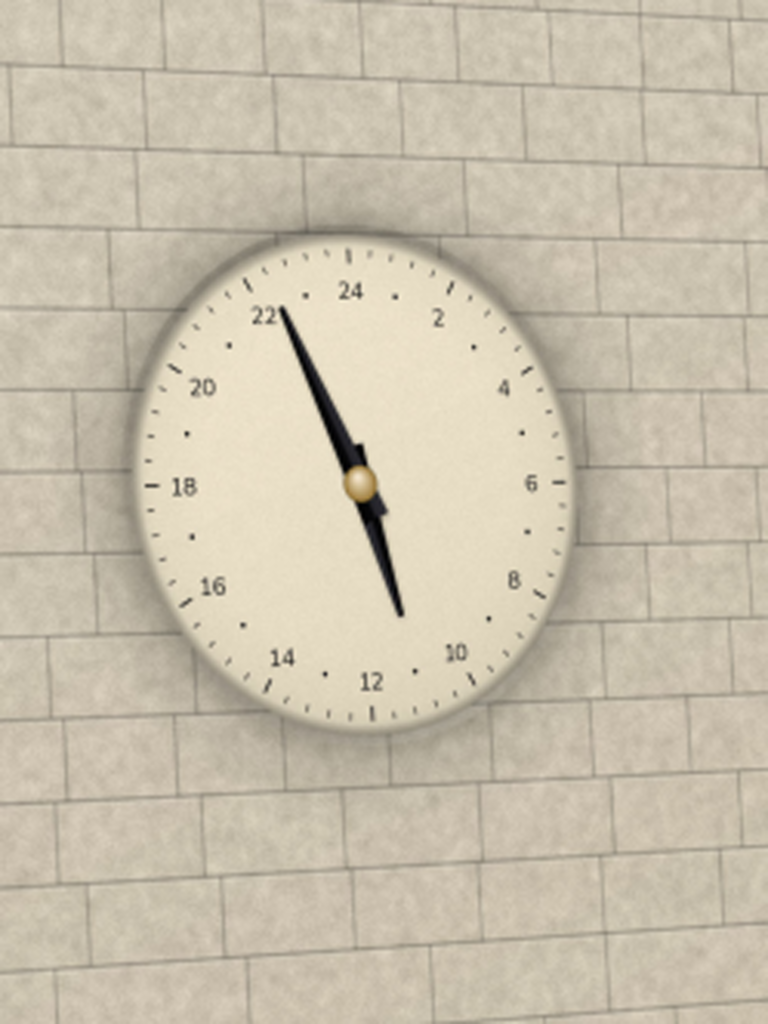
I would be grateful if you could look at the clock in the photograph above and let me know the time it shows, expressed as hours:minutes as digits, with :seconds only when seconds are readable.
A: 10:56
